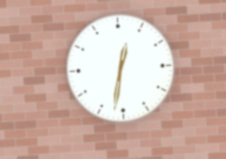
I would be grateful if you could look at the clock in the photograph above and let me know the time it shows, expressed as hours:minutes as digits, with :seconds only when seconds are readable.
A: 12:32
